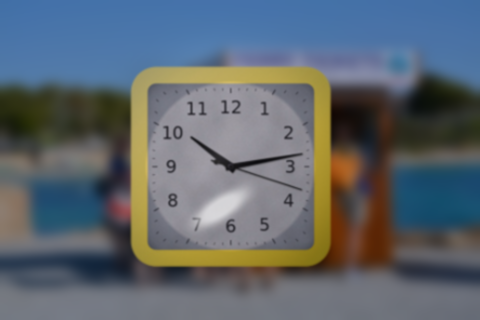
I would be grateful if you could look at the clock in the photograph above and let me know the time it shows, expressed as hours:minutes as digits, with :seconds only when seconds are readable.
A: 10:13:18
